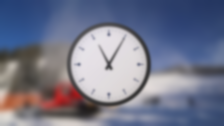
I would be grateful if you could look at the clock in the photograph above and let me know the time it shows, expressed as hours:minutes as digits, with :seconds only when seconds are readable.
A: 11:05
